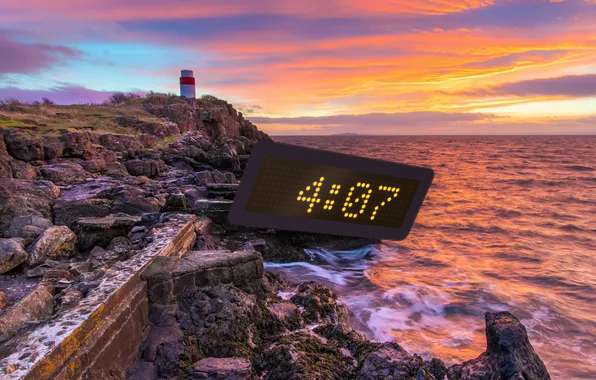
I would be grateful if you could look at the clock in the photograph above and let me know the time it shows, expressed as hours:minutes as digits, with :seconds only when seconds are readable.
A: 4:07
